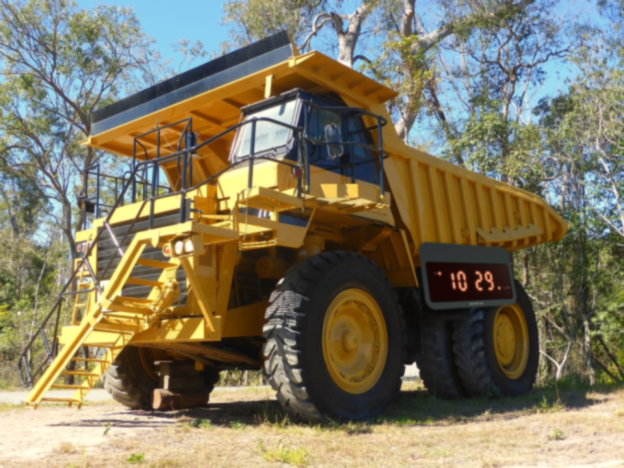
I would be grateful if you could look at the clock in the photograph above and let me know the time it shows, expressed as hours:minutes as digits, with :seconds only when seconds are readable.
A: 10:29
